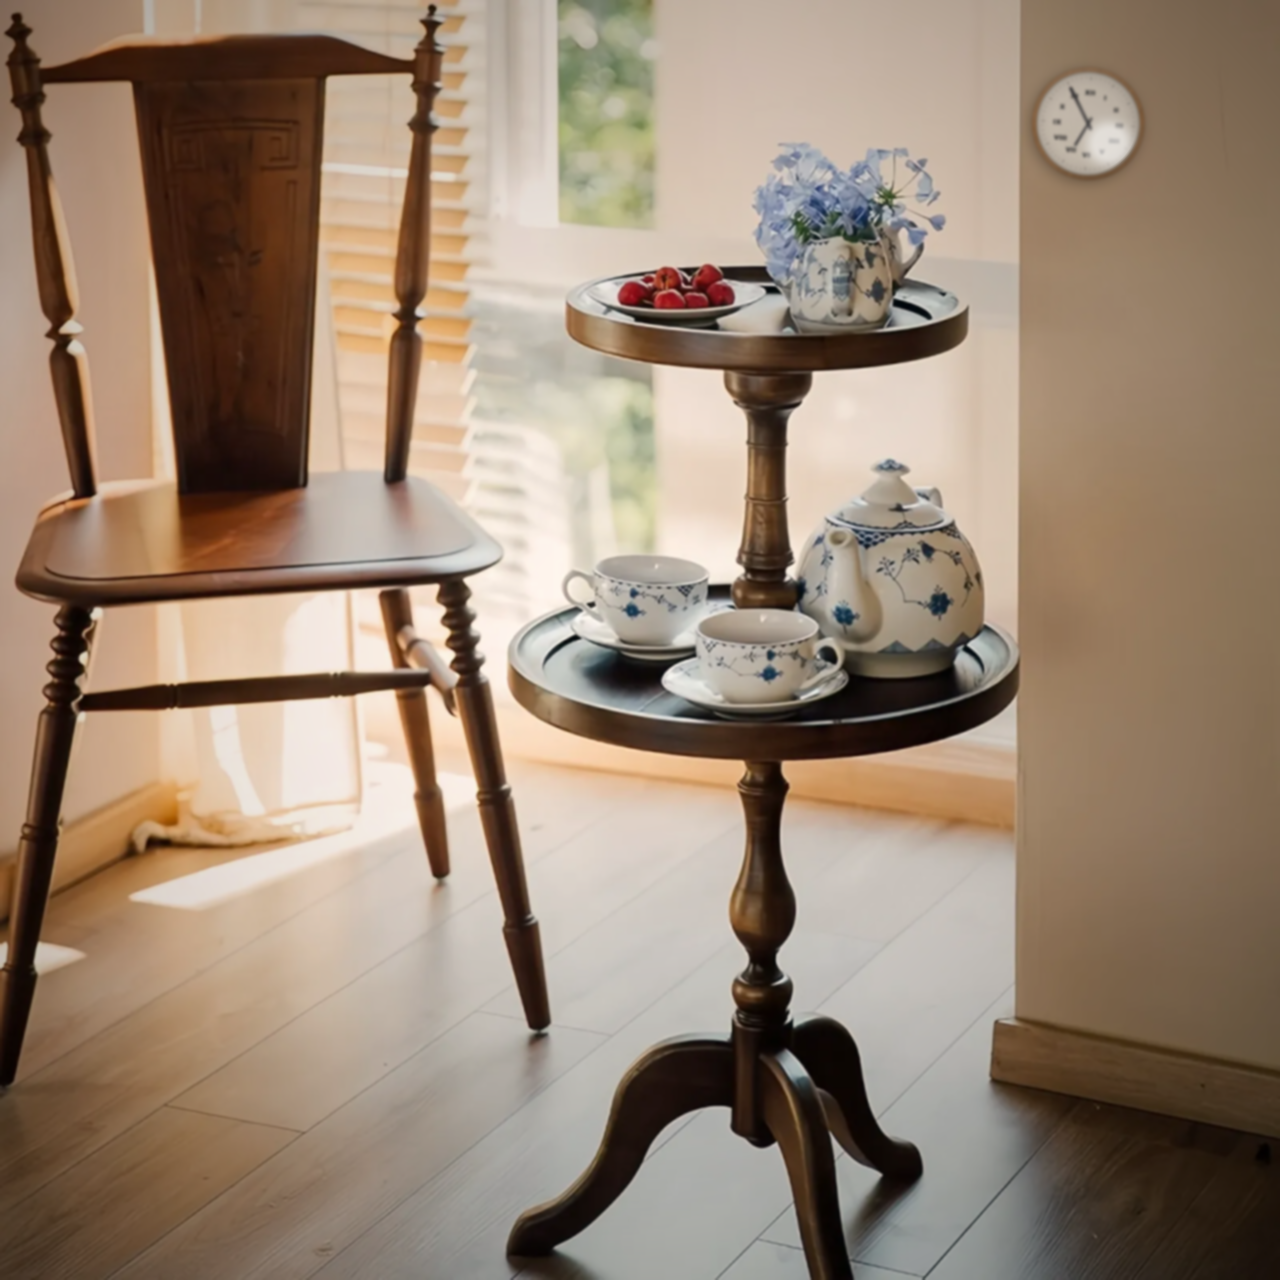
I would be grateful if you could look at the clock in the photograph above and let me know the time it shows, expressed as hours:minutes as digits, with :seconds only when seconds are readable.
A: 6:55
